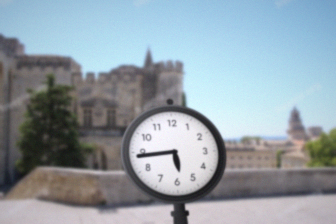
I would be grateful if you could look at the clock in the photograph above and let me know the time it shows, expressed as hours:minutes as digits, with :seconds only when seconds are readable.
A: 5:44
